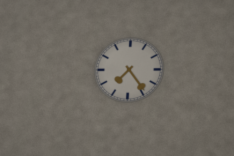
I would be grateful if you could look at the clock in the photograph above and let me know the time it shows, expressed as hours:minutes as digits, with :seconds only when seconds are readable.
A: 7:24
